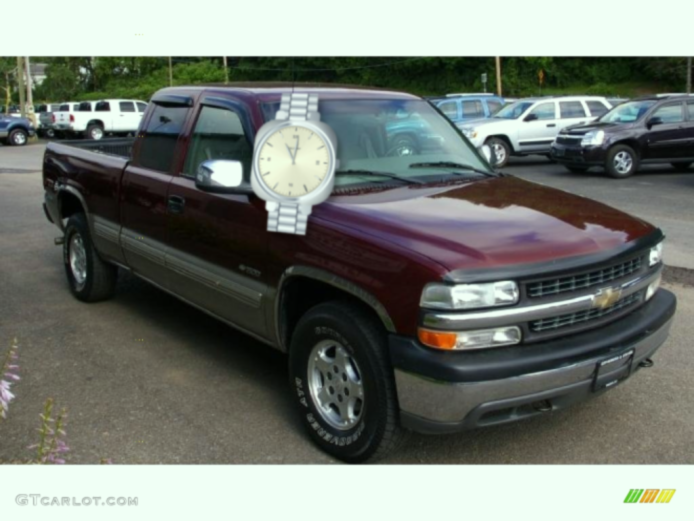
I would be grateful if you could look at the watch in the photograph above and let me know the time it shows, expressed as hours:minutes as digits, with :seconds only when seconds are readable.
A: 11:01
